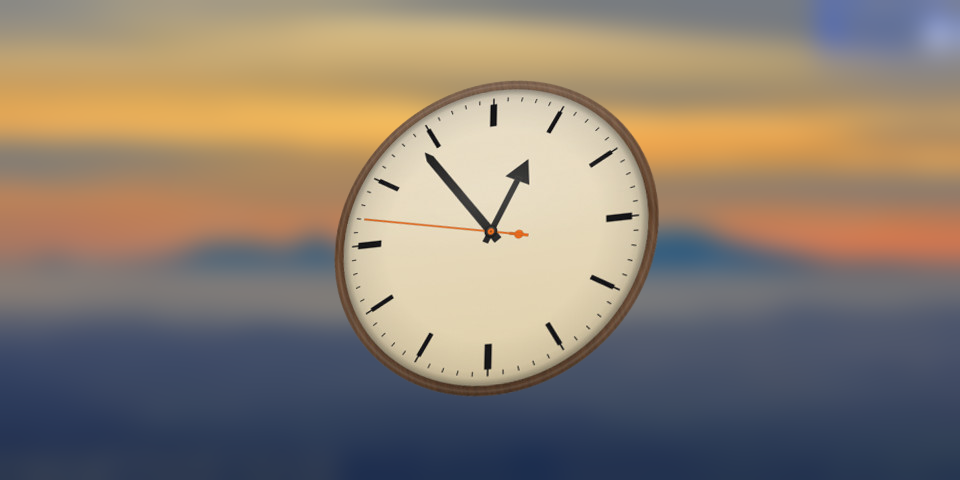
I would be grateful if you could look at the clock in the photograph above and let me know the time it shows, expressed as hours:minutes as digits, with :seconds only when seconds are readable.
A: 12:53:47
